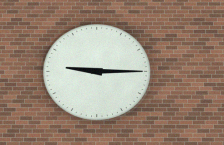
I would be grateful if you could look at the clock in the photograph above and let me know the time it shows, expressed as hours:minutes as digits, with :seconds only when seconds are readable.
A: 9:15
